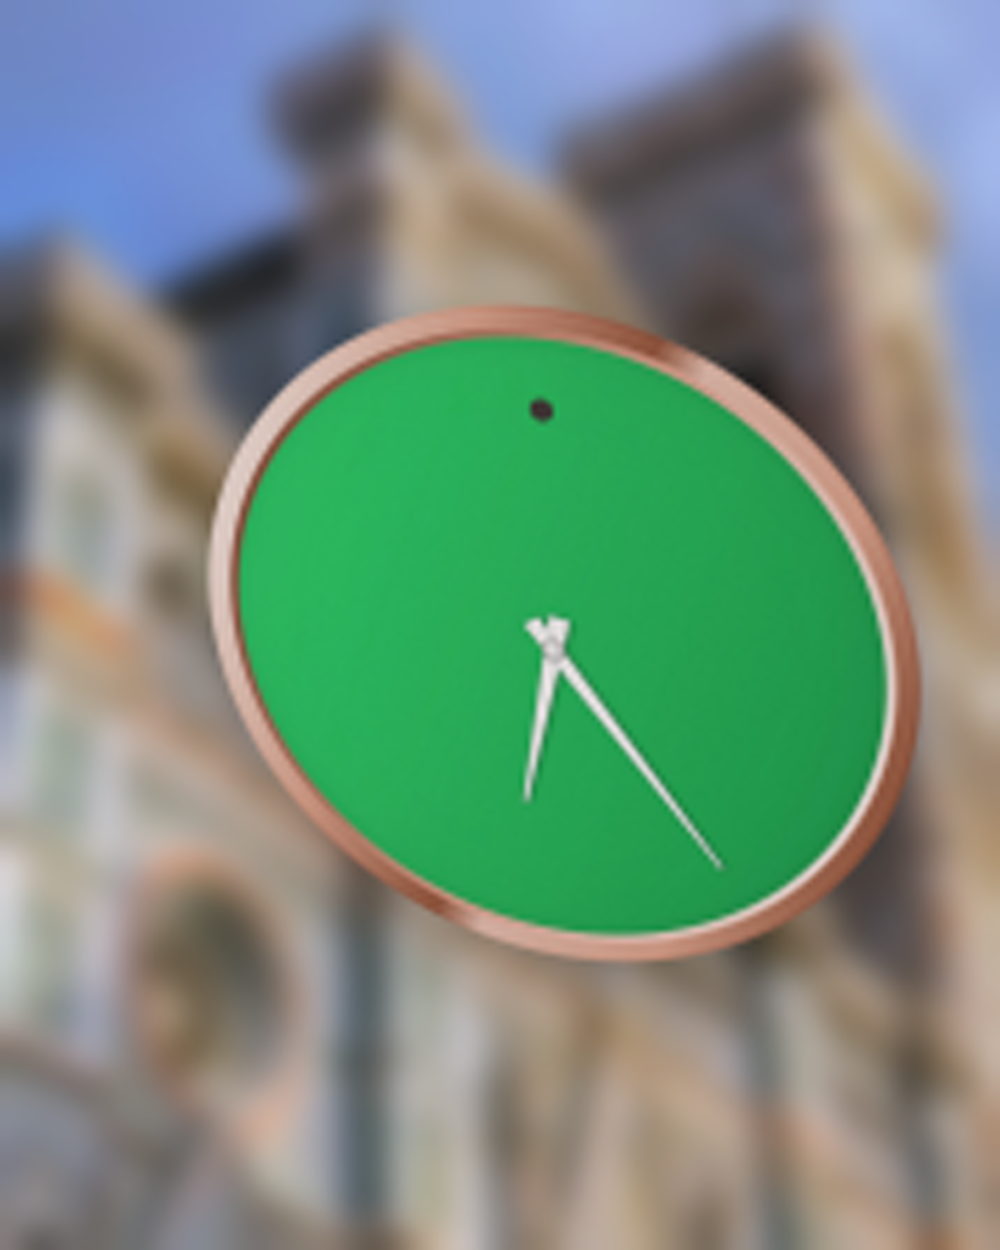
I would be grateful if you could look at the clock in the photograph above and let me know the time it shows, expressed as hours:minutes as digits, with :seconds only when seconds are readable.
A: 6:24
